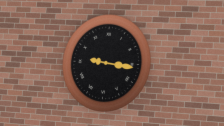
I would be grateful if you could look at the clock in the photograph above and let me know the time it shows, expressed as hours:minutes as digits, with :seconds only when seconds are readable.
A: 9:16
